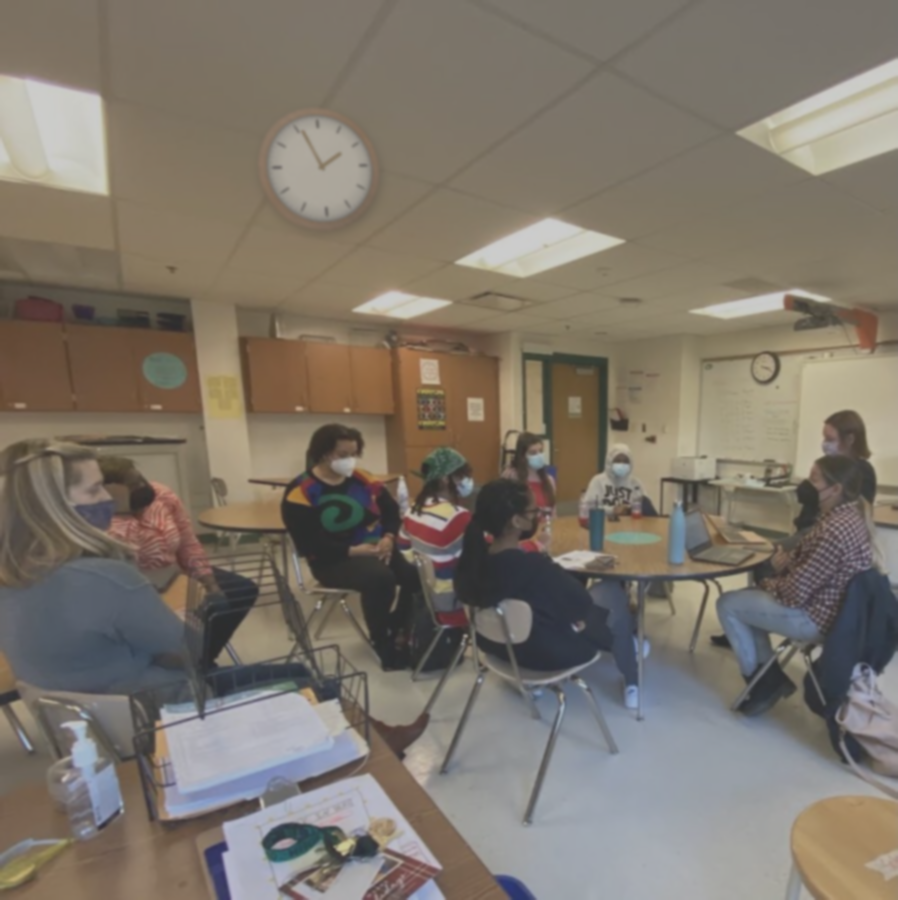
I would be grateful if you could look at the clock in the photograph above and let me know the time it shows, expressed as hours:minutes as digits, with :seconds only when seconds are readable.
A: 1:56
